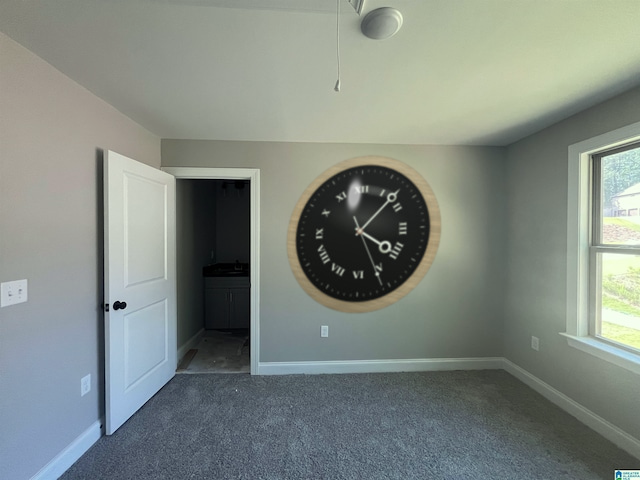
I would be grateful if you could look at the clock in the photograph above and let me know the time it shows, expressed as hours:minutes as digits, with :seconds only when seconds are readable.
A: 4:07:26
